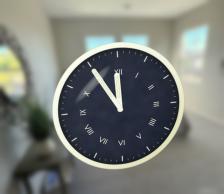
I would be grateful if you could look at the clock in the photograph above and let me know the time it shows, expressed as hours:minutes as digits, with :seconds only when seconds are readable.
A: 11:55
